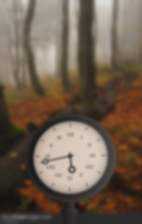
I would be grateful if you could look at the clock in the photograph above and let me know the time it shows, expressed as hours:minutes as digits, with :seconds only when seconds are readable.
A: 5:43
